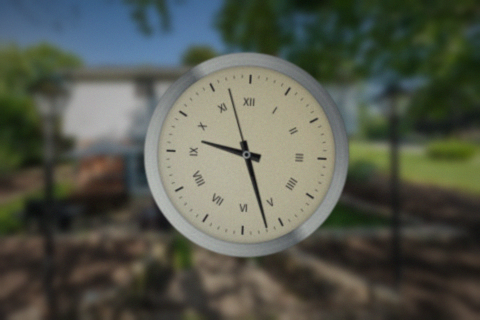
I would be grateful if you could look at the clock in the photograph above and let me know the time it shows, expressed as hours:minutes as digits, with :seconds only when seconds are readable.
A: 9:26:57
